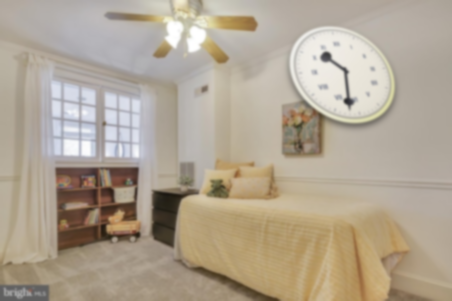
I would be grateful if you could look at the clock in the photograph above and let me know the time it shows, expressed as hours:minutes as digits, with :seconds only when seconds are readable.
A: 10:32
